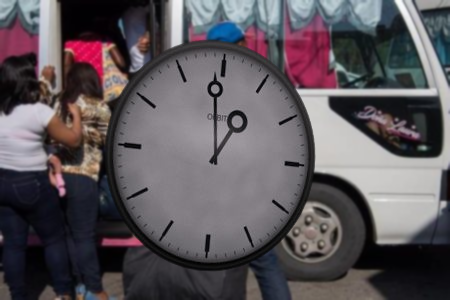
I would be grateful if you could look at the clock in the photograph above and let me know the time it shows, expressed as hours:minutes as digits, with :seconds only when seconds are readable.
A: 12:59
